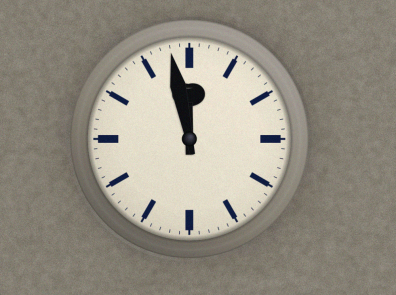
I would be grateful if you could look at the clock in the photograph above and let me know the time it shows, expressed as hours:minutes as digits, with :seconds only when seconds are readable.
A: 11:58
